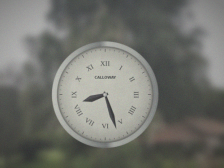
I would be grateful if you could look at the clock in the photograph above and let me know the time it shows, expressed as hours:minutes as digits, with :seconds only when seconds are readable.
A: 8:27
